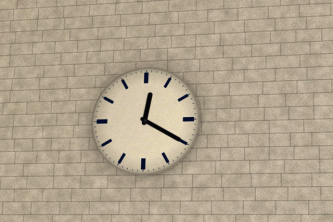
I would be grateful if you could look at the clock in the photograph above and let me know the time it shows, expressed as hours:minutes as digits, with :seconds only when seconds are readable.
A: 12:20
